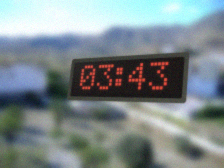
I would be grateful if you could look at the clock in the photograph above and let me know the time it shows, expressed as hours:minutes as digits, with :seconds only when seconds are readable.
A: 3:43
